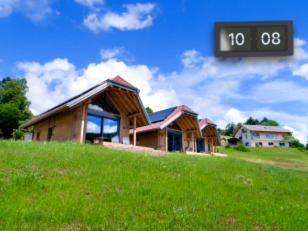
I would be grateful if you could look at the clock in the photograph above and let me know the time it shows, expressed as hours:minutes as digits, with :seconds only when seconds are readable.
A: 10:08
